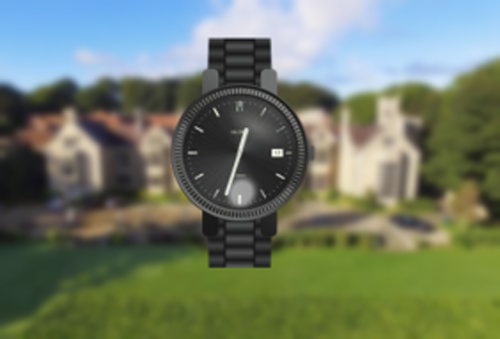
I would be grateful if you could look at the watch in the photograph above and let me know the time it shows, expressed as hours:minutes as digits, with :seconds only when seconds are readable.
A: 12:33
